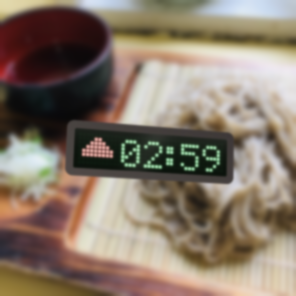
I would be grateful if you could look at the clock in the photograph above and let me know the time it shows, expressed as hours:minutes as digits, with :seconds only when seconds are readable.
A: 2:59
